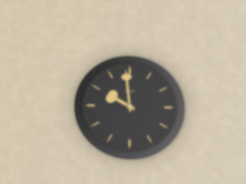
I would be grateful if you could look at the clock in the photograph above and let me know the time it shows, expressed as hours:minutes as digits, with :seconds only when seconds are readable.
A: 9:59
